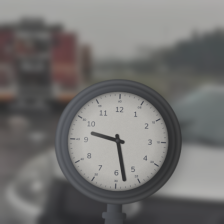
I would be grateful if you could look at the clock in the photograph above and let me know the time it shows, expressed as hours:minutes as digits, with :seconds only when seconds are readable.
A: 9:28
